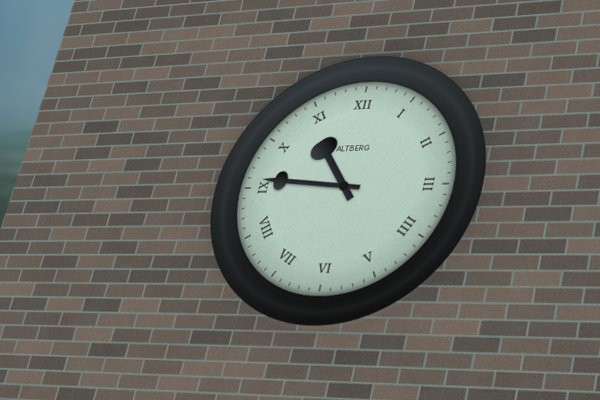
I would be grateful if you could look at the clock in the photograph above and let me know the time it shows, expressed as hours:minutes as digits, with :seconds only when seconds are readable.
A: 10:46
